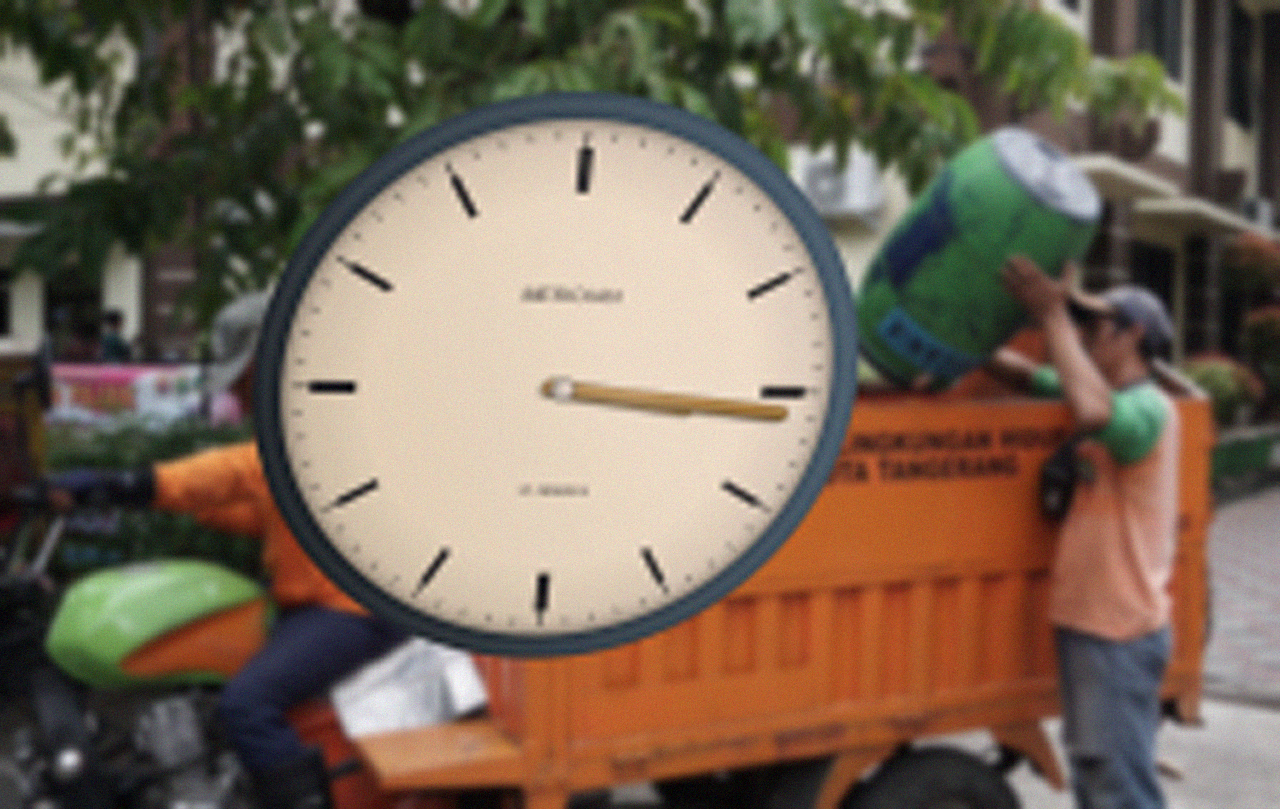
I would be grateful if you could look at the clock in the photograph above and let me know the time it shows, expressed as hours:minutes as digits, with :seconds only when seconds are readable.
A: 3:16
